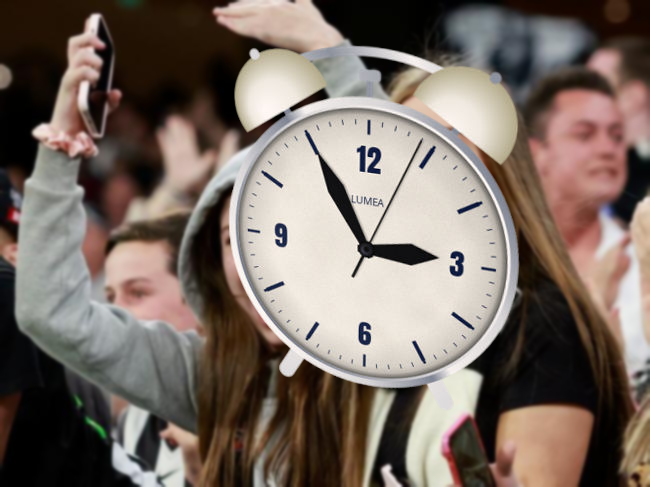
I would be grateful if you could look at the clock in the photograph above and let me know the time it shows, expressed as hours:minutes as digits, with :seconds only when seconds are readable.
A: 2:55:04
